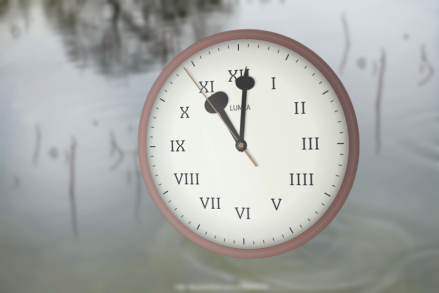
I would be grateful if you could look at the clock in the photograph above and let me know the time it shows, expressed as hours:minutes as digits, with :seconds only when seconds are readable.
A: 11:00:54
